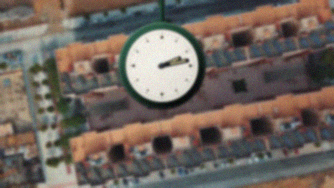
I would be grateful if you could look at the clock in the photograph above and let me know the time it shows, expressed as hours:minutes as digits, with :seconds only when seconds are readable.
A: 2:13
